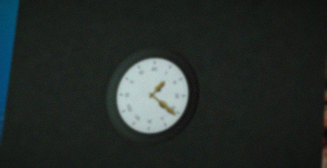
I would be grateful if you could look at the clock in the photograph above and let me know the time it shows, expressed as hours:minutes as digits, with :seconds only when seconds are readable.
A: 1:21
